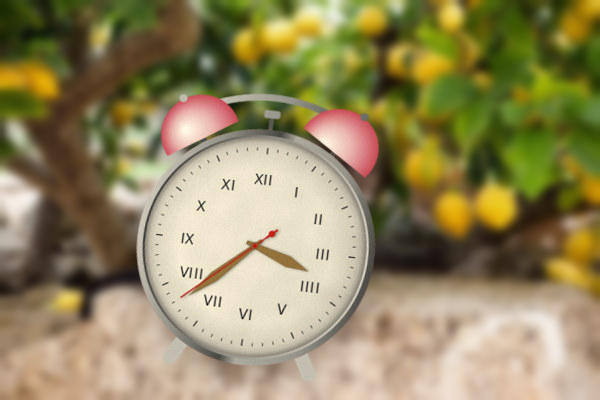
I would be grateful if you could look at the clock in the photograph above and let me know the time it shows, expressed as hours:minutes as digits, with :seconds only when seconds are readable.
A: 3:37:38
